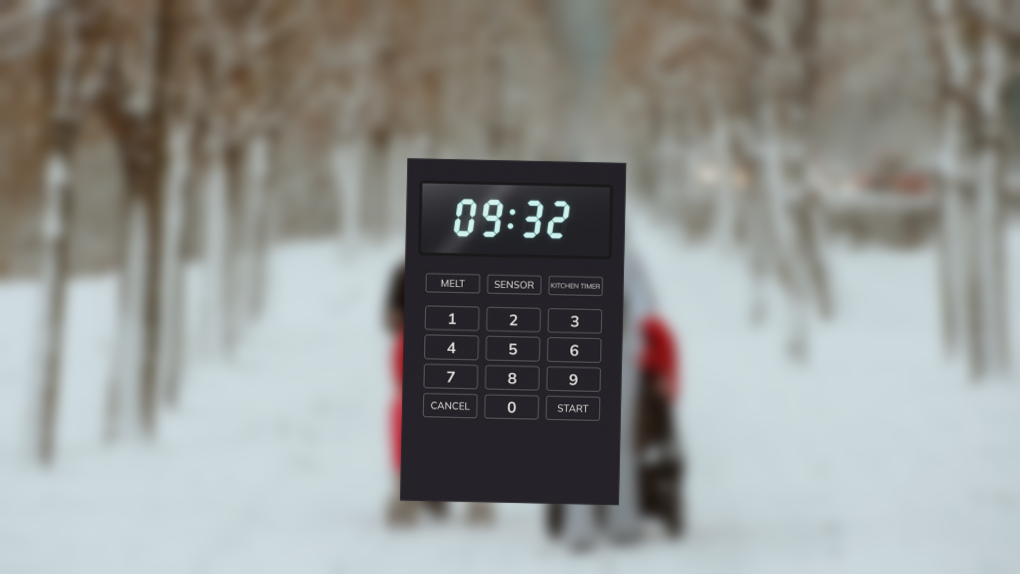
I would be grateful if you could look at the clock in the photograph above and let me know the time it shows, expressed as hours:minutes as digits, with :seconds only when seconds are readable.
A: 9:32
